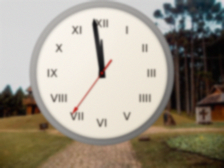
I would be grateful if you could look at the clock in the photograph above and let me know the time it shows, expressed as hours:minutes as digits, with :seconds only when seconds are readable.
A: 11:58:36
